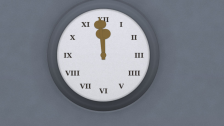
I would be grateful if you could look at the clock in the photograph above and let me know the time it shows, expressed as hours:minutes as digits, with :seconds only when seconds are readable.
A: 11:59
